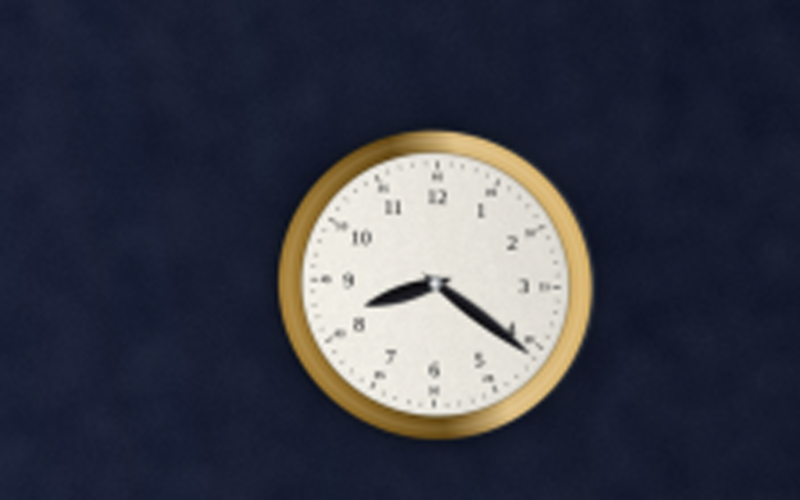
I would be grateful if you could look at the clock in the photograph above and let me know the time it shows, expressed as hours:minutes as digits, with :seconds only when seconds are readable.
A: 8:21
